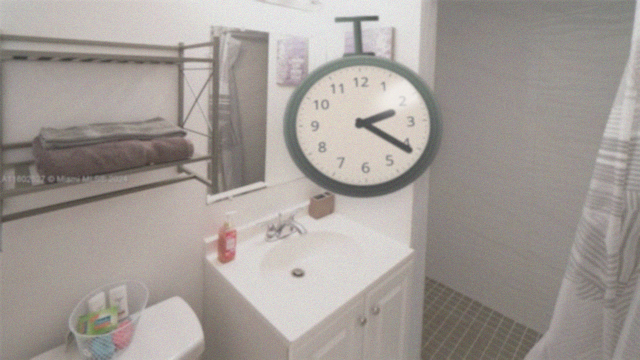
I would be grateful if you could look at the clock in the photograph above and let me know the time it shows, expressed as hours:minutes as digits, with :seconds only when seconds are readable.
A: 2:21
